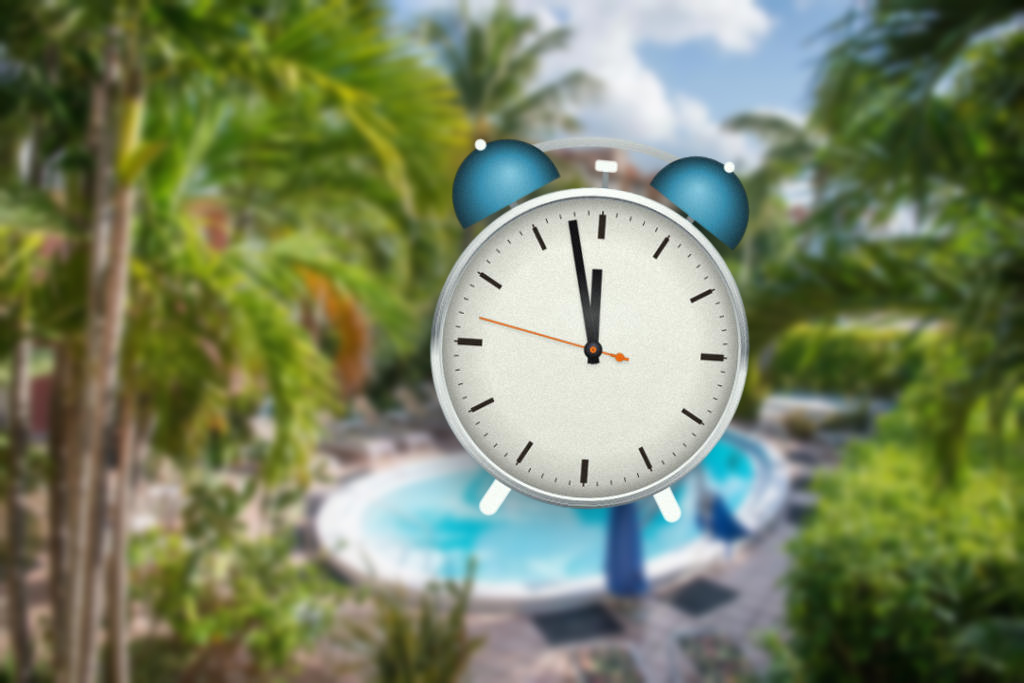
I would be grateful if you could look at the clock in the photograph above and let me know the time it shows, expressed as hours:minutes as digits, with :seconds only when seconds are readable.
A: 11:57:47
